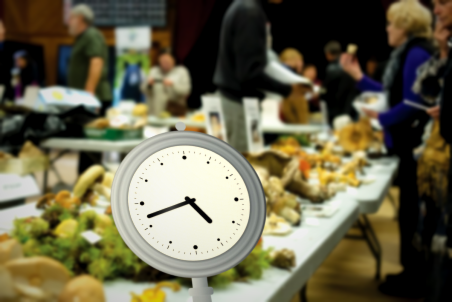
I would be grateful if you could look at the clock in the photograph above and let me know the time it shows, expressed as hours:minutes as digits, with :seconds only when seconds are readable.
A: 4:42
